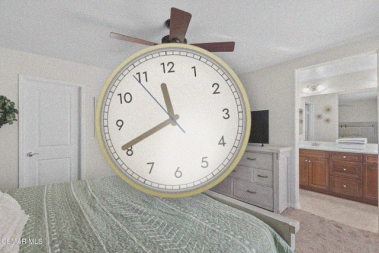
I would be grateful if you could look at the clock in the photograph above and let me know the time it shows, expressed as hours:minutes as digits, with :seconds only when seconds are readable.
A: 11:40:54
